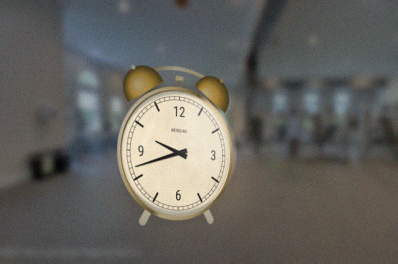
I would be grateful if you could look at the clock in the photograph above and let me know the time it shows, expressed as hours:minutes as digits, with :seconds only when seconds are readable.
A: 9:42
